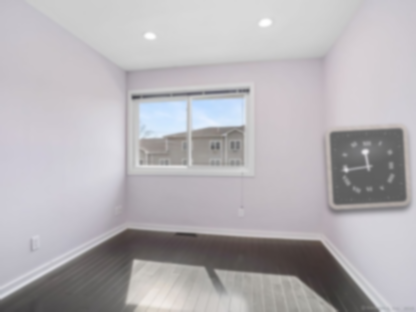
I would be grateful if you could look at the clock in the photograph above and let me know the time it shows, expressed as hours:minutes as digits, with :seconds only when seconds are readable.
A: 11:44
